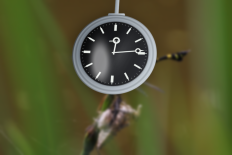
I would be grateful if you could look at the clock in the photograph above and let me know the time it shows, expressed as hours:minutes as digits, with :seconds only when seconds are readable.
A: 12:14
